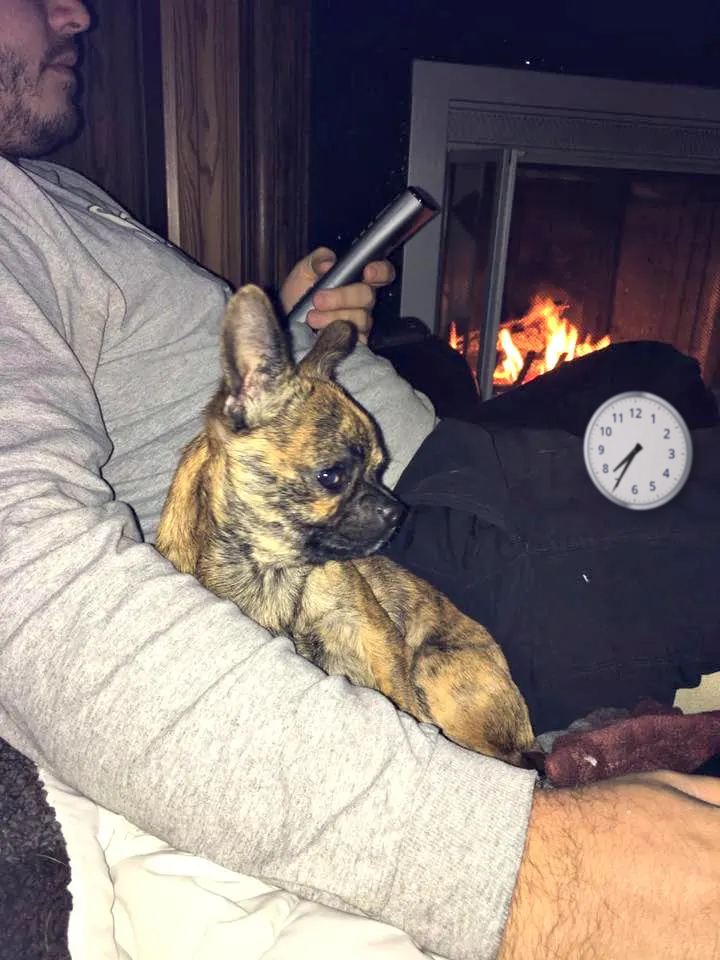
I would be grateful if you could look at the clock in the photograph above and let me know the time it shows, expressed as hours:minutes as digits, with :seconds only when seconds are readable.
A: 7:35
